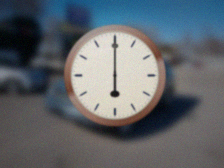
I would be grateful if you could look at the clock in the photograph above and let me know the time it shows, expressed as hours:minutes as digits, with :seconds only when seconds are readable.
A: 6:00
